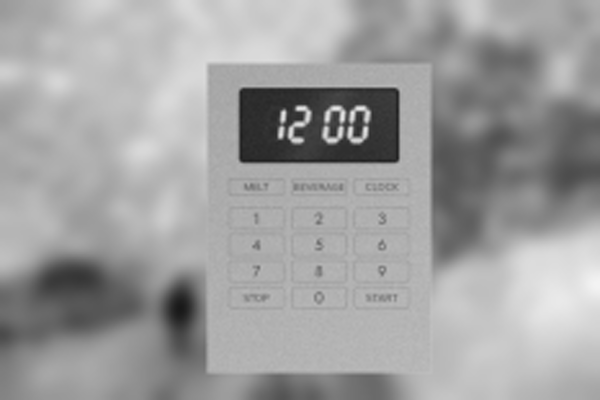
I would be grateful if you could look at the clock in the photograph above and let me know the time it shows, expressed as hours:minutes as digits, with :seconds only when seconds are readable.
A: 12:00
